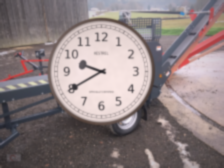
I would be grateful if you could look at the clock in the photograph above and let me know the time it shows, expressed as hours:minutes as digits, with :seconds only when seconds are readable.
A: 9:40
